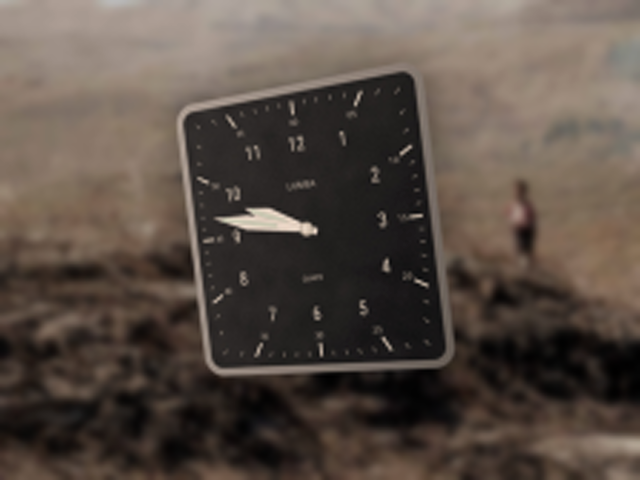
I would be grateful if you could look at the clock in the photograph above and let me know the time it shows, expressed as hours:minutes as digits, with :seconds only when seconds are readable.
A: 9:47
